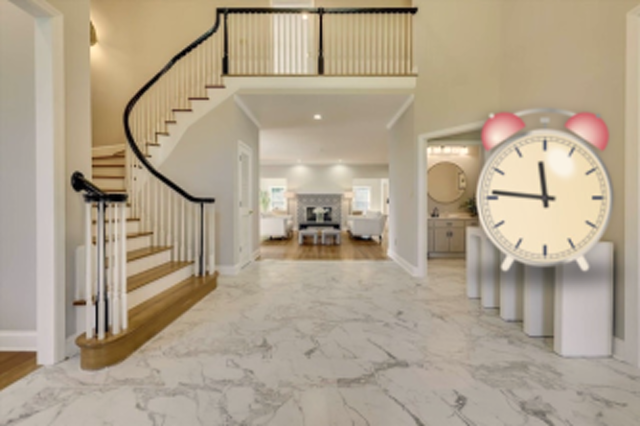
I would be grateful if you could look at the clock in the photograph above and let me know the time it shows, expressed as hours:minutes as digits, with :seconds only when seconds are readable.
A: 11:46
